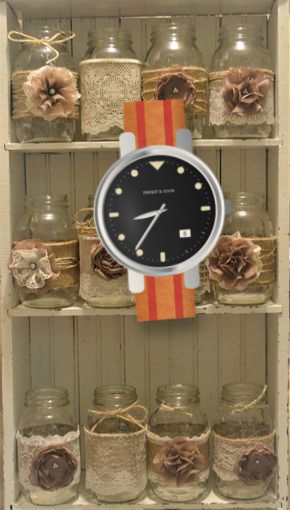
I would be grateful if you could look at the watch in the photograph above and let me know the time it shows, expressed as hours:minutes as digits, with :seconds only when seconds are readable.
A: 8:36
